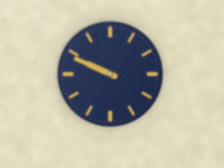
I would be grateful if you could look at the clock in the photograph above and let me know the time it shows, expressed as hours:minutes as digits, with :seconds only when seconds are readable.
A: 9:49
